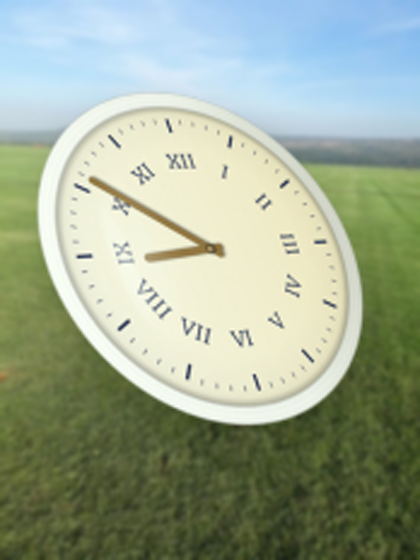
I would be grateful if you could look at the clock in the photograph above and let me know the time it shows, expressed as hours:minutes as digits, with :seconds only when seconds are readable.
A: 8:51
